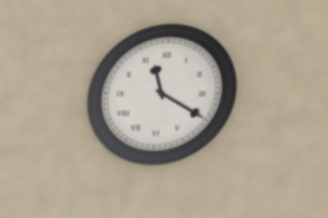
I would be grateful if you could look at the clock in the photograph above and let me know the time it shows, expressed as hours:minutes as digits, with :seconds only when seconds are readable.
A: 11:20
